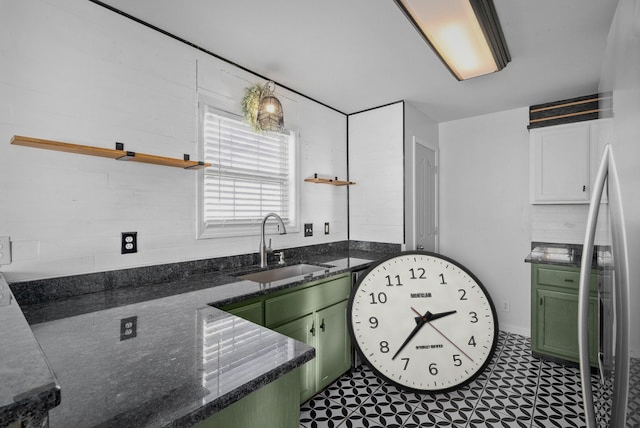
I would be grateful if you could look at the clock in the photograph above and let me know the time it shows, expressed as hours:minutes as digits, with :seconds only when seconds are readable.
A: 2:37:23
